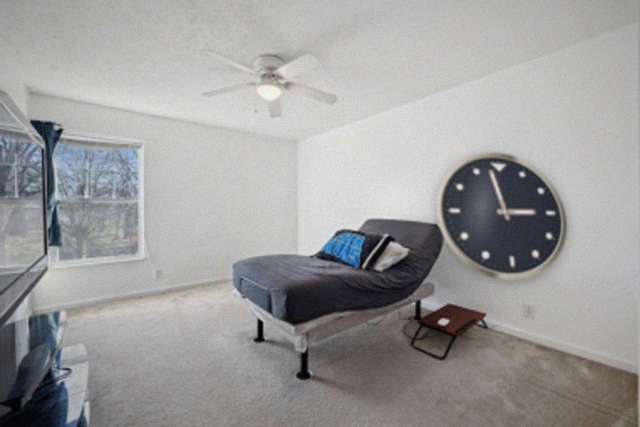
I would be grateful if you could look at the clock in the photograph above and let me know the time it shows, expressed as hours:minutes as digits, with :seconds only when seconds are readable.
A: 2:58
